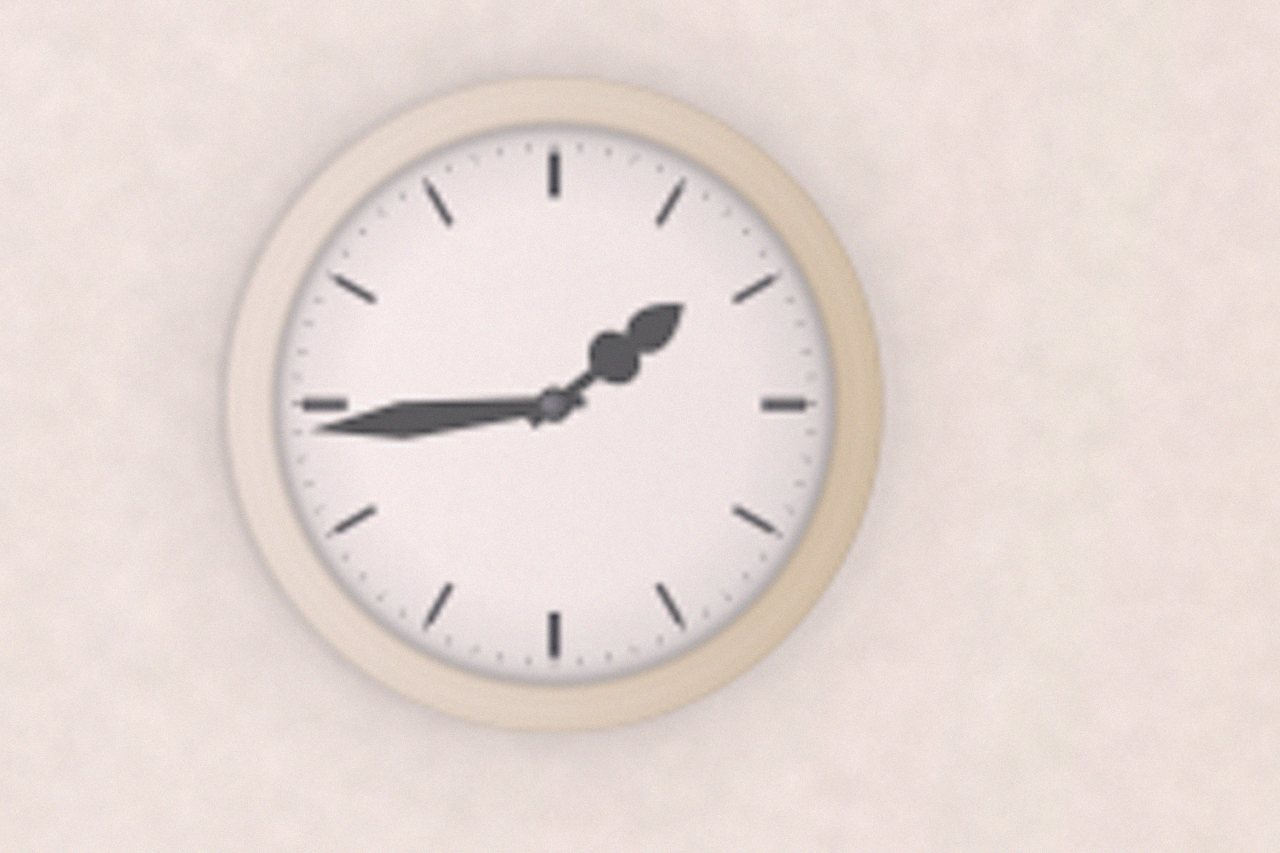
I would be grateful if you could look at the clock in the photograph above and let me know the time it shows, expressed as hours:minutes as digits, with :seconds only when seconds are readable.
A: 1:44
